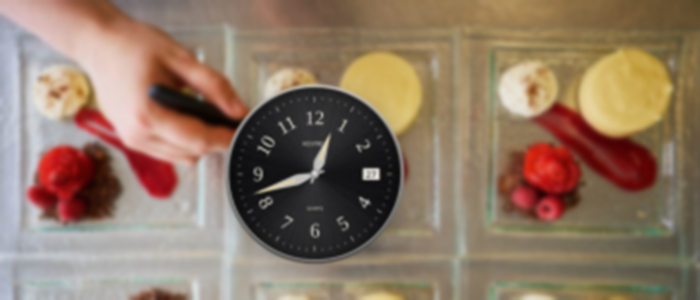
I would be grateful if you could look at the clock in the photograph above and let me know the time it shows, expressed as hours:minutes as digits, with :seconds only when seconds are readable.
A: 12:42
